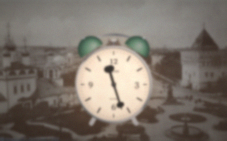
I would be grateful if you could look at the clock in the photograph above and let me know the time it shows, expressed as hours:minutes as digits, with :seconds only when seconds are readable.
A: 11:27
